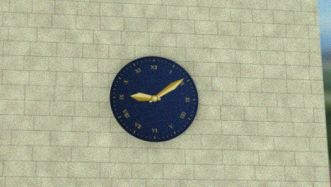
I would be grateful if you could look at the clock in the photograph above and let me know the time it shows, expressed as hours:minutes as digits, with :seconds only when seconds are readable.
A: 9:09
